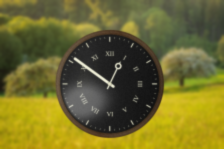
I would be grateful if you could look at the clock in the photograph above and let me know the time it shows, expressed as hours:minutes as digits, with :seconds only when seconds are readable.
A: 12:51
